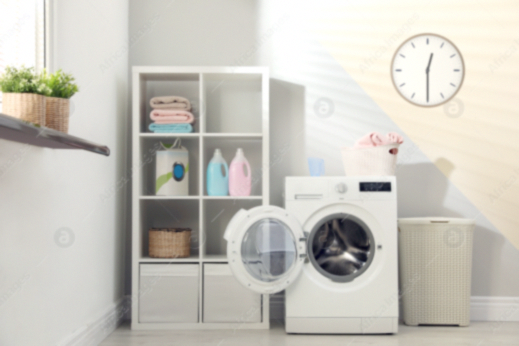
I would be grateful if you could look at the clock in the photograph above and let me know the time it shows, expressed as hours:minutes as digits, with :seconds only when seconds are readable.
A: 12:30
